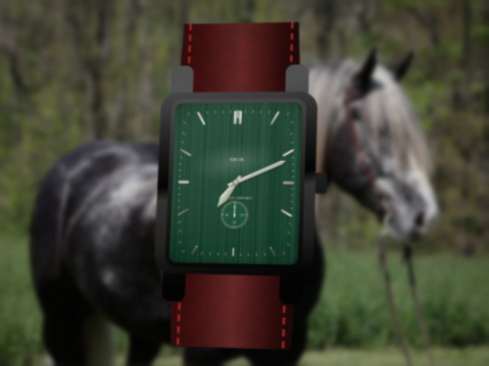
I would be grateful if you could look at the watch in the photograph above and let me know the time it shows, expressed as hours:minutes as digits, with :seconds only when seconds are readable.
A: 7:11
